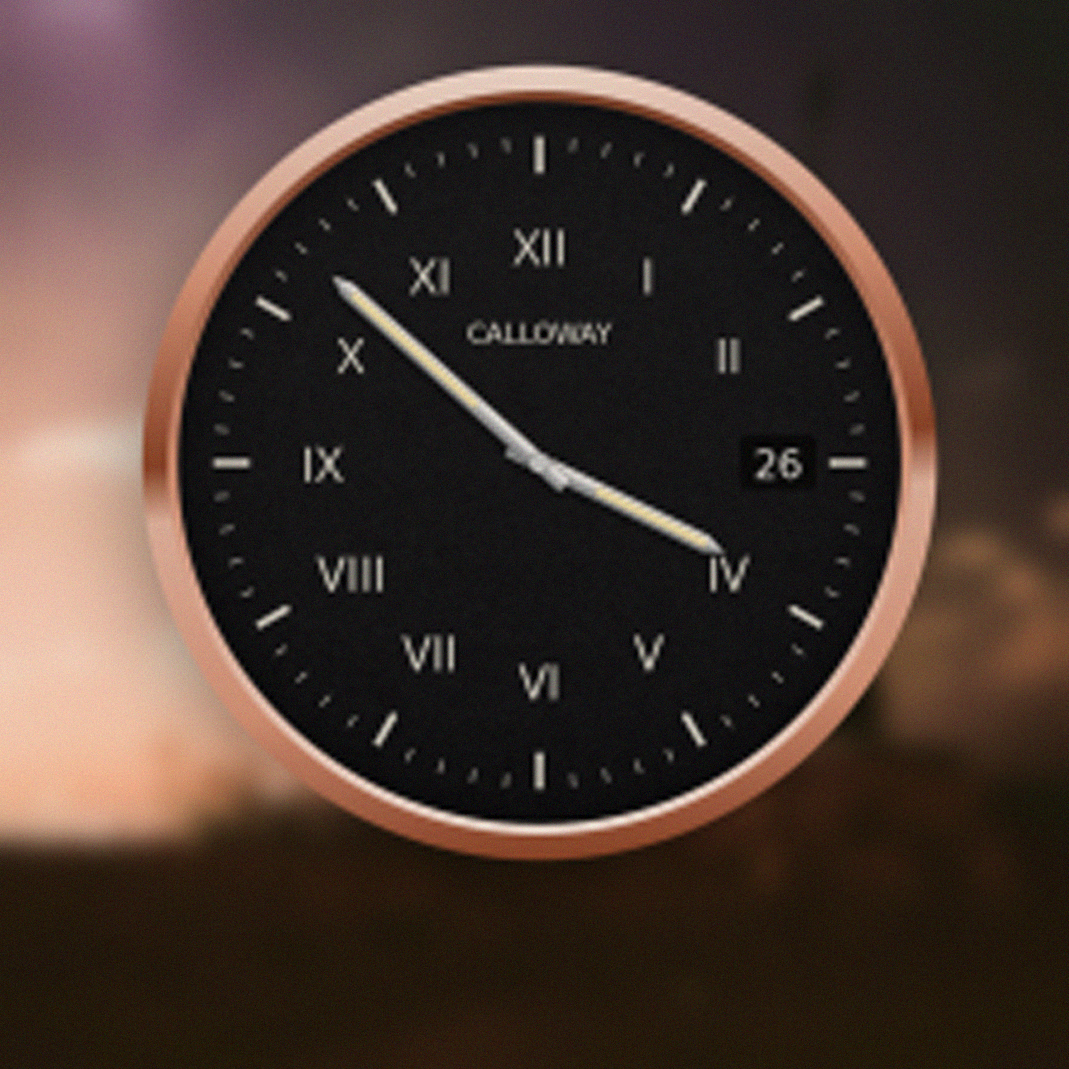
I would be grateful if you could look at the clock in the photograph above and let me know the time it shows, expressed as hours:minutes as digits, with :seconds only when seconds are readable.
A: 3:52
